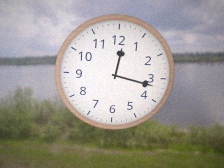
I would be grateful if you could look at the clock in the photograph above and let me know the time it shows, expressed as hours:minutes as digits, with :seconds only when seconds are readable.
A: 12:17
